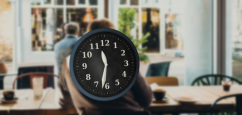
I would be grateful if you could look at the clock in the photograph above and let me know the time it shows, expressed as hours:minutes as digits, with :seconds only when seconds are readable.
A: 11:32
